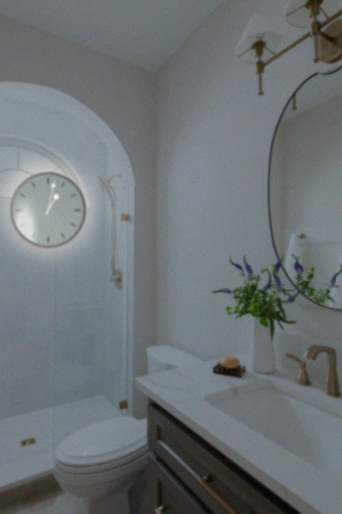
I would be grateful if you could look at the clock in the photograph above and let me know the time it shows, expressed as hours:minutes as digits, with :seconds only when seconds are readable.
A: 1:02
